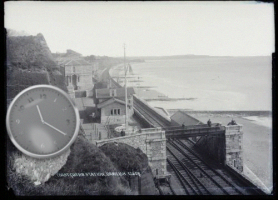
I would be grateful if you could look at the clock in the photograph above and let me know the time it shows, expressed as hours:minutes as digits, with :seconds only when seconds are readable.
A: 11:20
